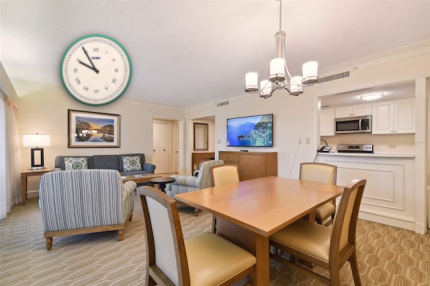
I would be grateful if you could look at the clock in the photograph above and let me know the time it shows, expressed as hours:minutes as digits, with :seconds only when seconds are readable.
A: 9:55
